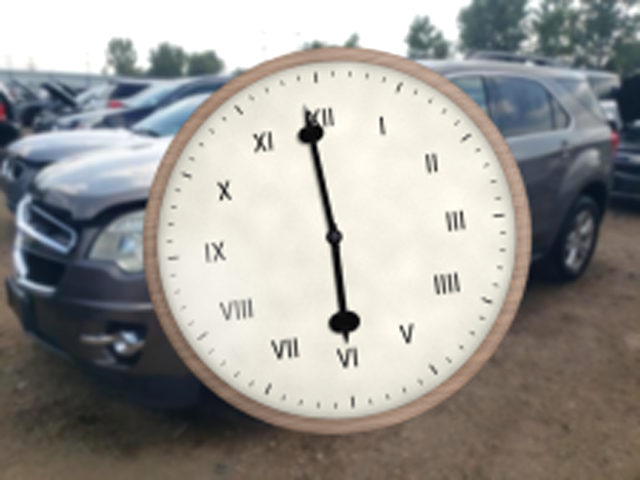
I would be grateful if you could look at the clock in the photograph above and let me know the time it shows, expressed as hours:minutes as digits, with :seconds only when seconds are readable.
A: 5:59
